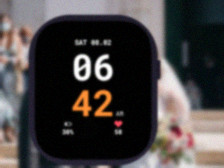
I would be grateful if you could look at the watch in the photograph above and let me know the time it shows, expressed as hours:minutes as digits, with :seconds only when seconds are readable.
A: 6:42
